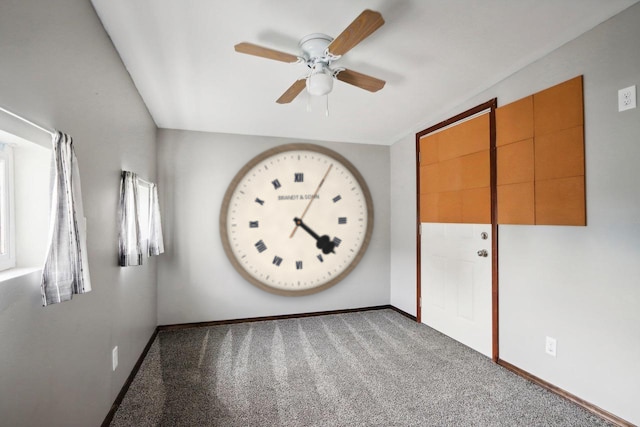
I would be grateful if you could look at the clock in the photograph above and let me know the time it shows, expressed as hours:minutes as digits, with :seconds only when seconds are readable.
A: 4:22:05
